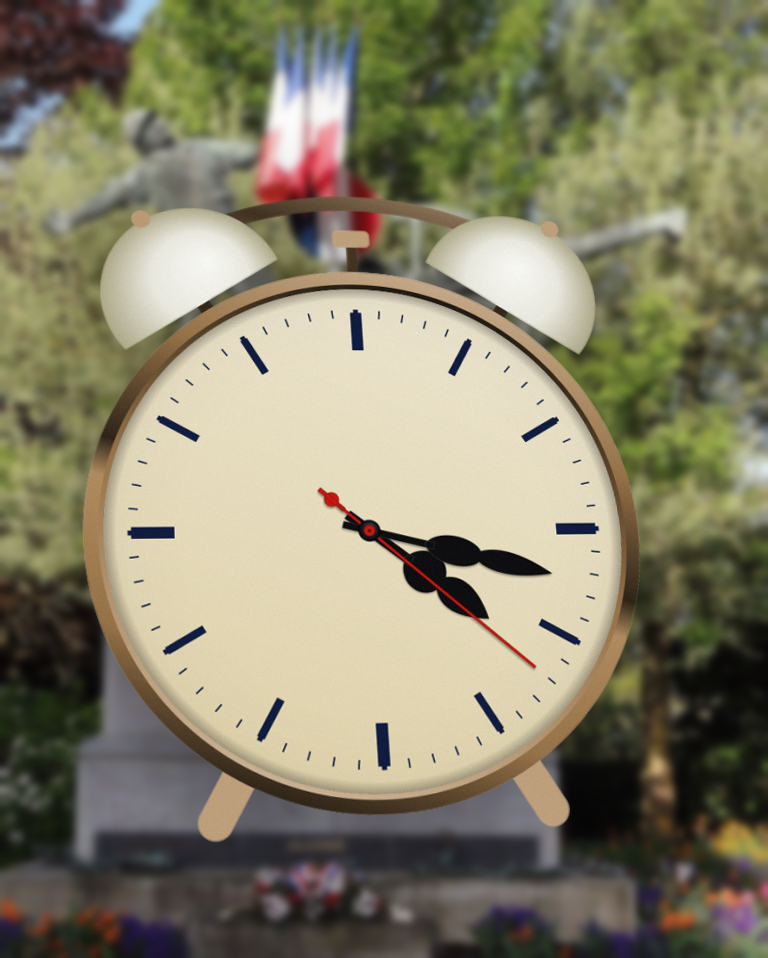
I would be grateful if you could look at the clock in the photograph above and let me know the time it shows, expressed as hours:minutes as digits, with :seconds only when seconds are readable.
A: 4:17:22
